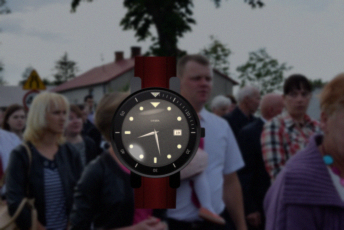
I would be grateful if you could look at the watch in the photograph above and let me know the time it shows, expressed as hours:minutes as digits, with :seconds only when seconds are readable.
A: 8:28
